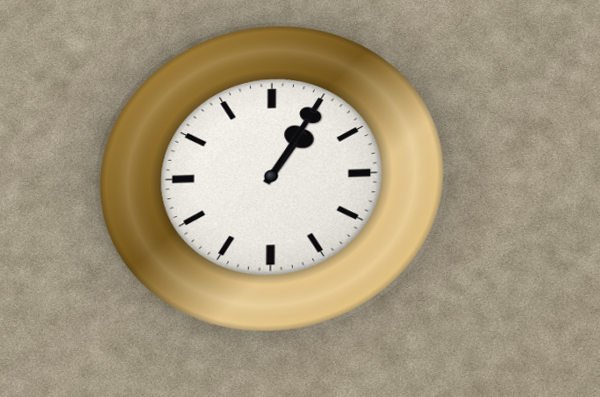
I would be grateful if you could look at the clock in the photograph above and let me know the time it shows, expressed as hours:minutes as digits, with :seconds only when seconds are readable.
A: 1:05
